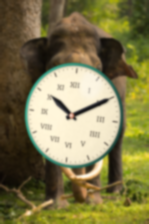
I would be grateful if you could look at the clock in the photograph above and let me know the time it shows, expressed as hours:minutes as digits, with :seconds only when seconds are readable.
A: 10:10
